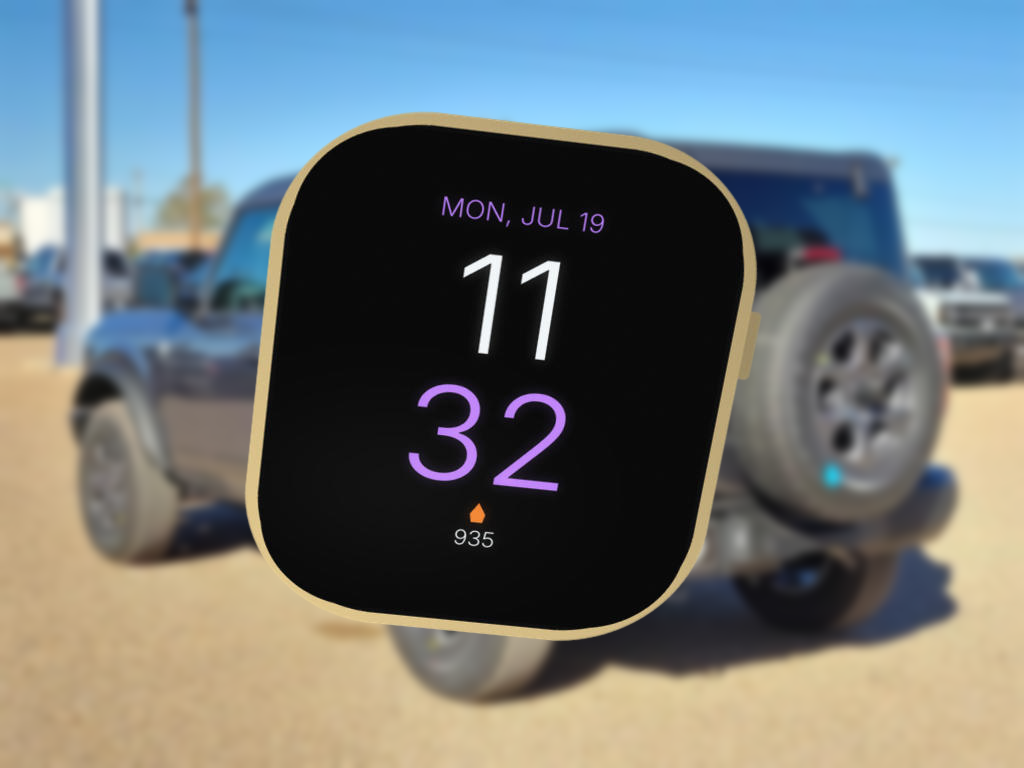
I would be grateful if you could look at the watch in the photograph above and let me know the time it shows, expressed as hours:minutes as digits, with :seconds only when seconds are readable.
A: 11:32
